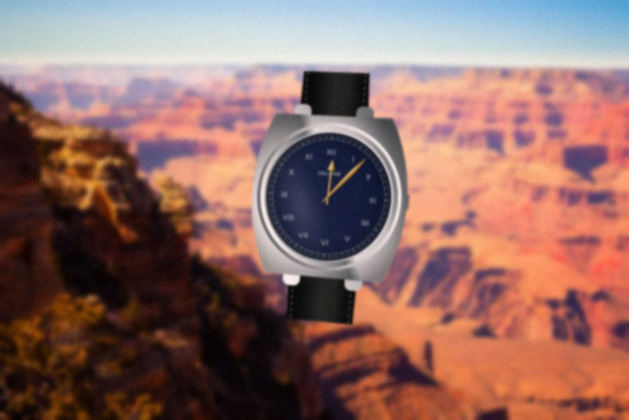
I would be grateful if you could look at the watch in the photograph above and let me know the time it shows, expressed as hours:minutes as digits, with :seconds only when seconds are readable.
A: 12:07
